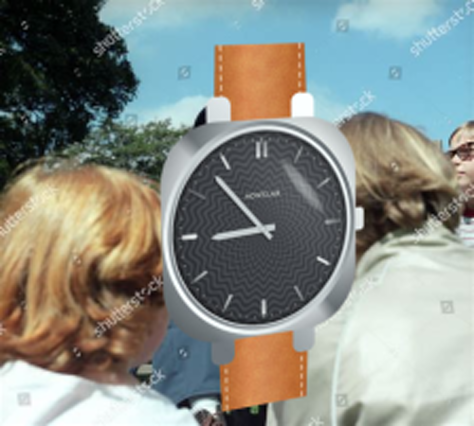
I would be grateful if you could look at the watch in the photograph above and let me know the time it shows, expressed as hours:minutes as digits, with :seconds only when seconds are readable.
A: 8:53
